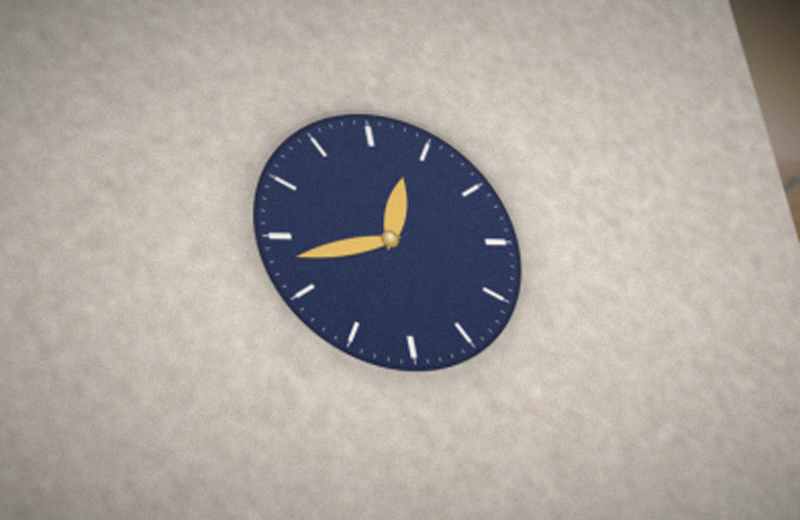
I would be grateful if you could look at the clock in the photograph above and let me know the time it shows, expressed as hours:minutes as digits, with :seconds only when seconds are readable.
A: 12:43
